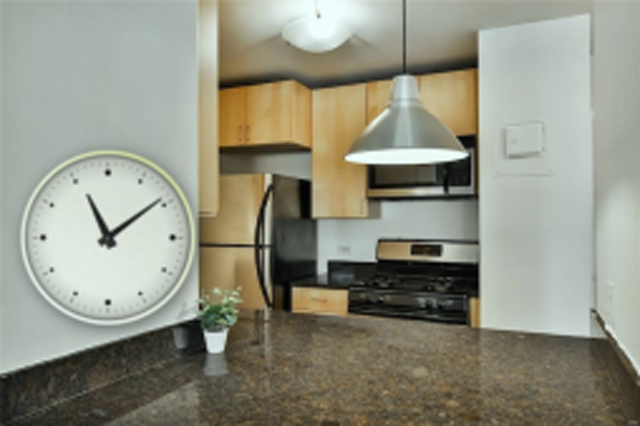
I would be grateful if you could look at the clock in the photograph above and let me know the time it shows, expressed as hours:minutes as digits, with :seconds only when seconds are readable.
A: 11:09
